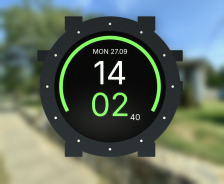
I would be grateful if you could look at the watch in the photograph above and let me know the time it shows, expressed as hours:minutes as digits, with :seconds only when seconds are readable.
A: 14:02:40
